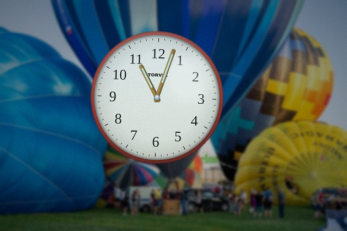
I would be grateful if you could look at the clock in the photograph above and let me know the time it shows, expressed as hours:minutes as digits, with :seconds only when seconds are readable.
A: 11:03
